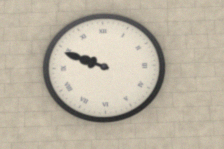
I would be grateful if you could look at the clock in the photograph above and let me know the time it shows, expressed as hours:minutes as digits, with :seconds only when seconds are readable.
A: 9:49
